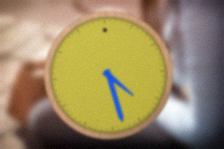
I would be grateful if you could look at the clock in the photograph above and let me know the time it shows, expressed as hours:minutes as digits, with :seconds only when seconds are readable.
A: 4:28
